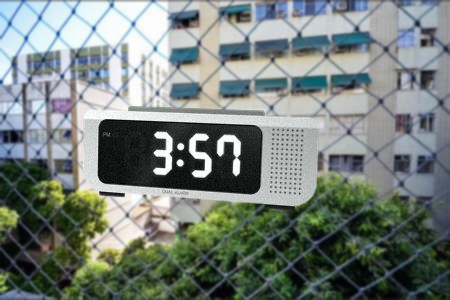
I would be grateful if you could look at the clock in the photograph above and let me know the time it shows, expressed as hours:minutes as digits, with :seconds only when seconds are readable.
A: 3:57
